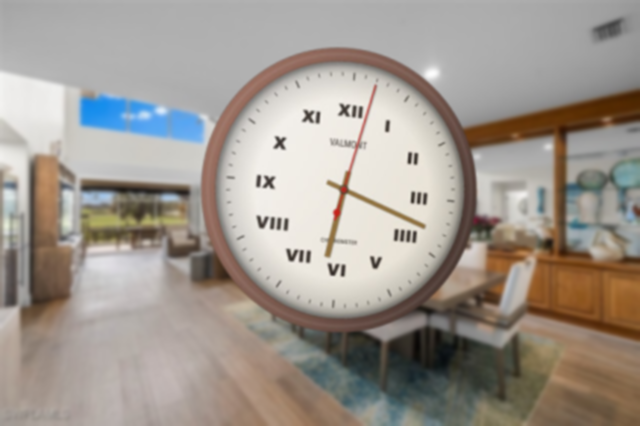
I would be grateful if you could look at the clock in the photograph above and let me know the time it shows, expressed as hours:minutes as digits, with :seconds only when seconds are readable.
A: 6:18:02
